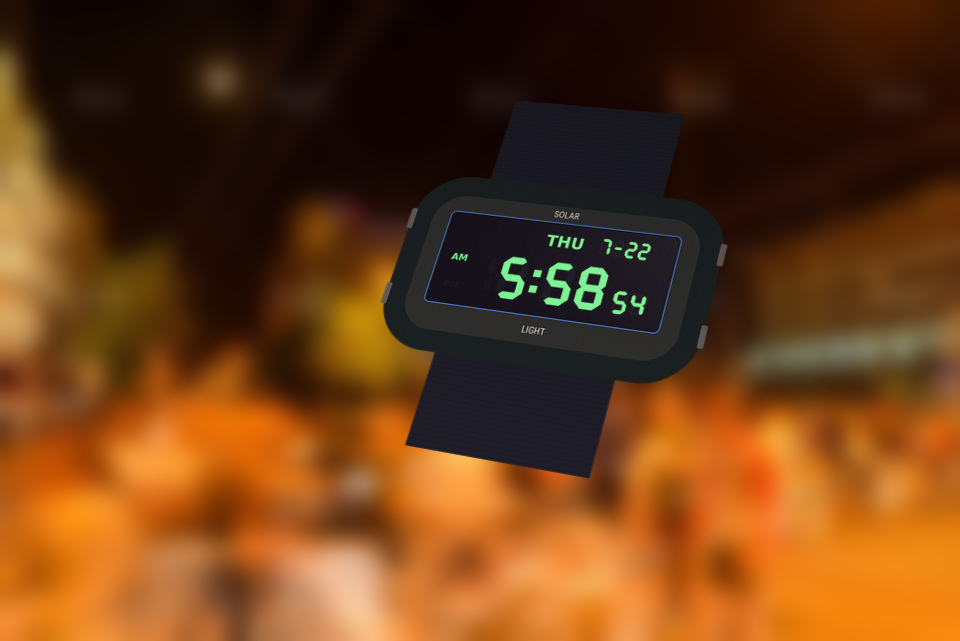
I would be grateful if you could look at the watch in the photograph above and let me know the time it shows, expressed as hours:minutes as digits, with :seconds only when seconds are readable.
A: 5:58:54
